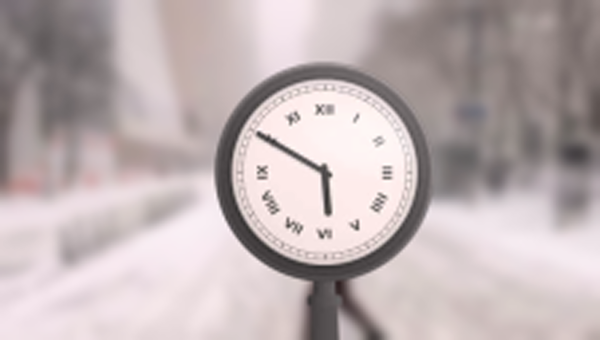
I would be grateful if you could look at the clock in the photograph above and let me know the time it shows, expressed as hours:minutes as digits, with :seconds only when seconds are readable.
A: 5:50
